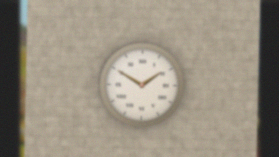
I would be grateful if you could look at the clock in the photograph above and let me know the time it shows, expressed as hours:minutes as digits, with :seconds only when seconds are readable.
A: 1:50
